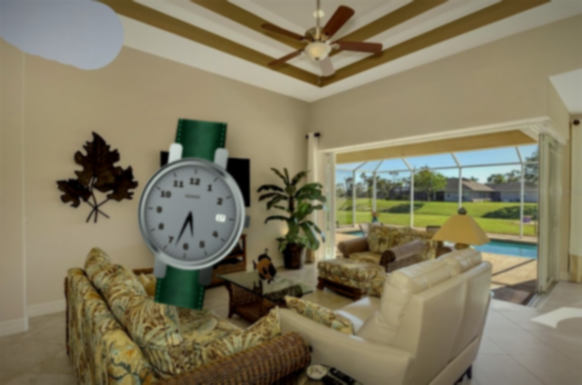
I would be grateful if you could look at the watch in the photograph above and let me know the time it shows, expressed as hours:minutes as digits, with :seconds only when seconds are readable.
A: 5:33
